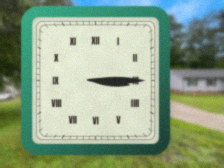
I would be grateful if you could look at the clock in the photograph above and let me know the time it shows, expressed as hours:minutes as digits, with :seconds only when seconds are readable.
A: 3:15
